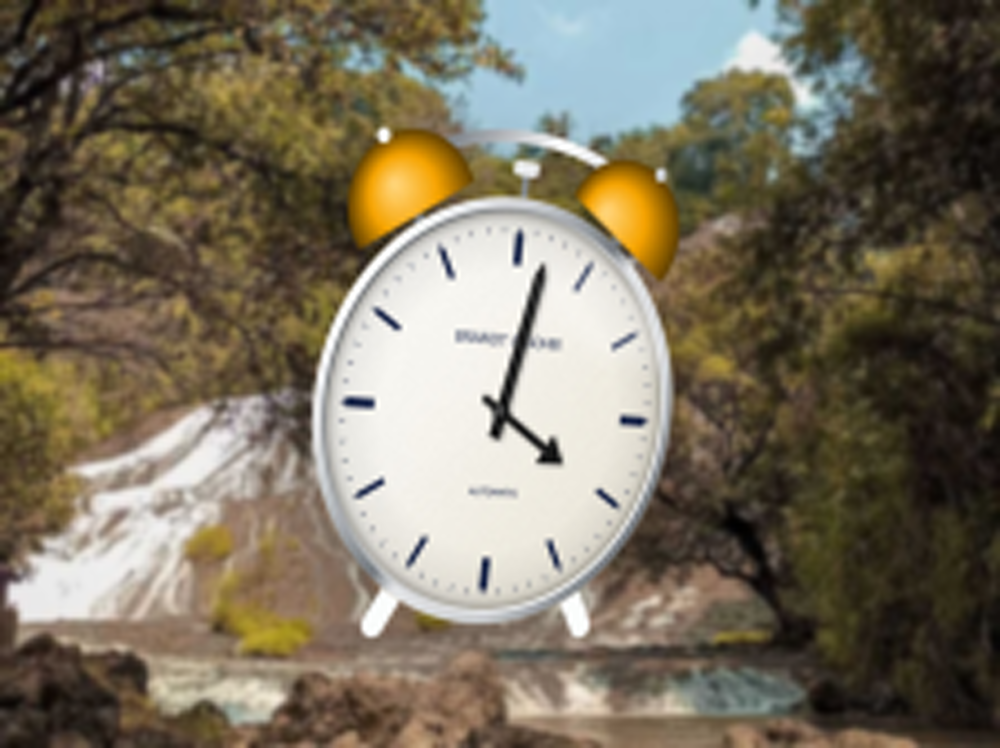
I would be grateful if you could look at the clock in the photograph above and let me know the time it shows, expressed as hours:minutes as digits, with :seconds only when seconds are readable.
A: 4:02
